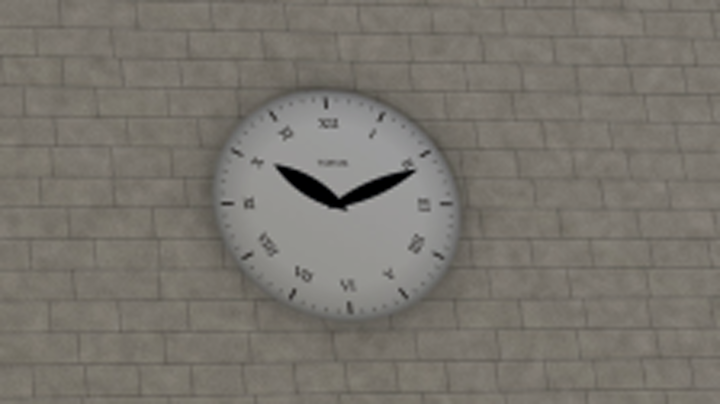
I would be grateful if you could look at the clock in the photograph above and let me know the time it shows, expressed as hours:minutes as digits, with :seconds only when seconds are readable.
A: 10:11
